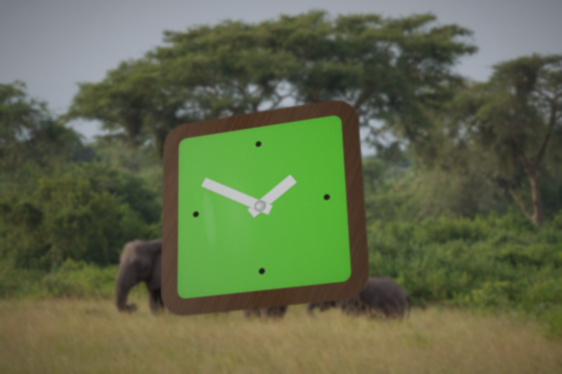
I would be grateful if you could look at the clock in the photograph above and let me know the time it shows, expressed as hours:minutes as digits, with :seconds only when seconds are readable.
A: 1:50
